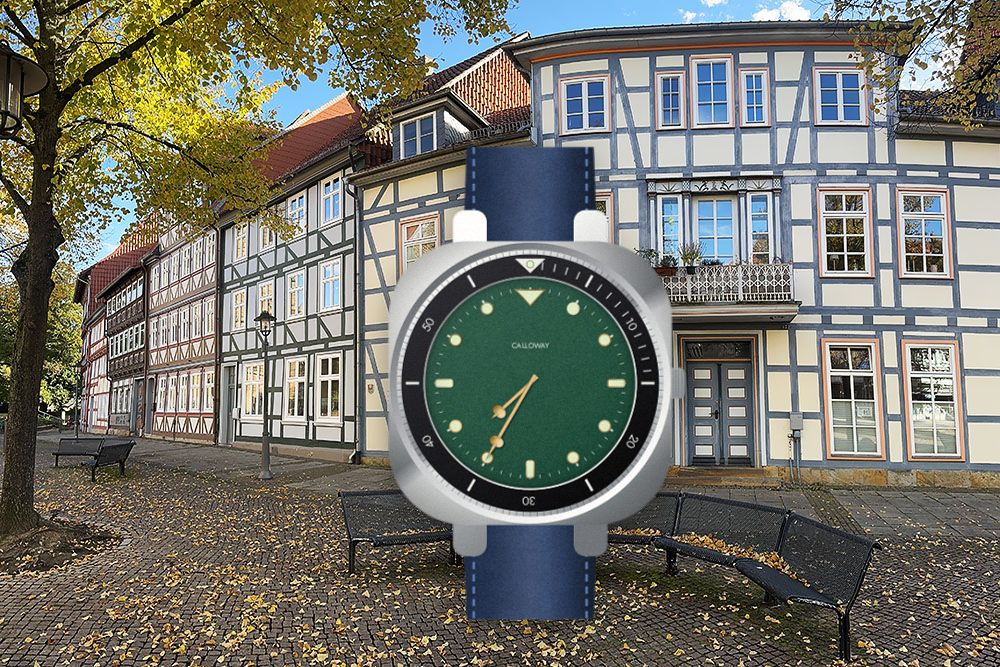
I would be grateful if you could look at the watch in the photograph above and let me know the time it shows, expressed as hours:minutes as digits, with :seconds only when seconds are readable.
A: 7:35
